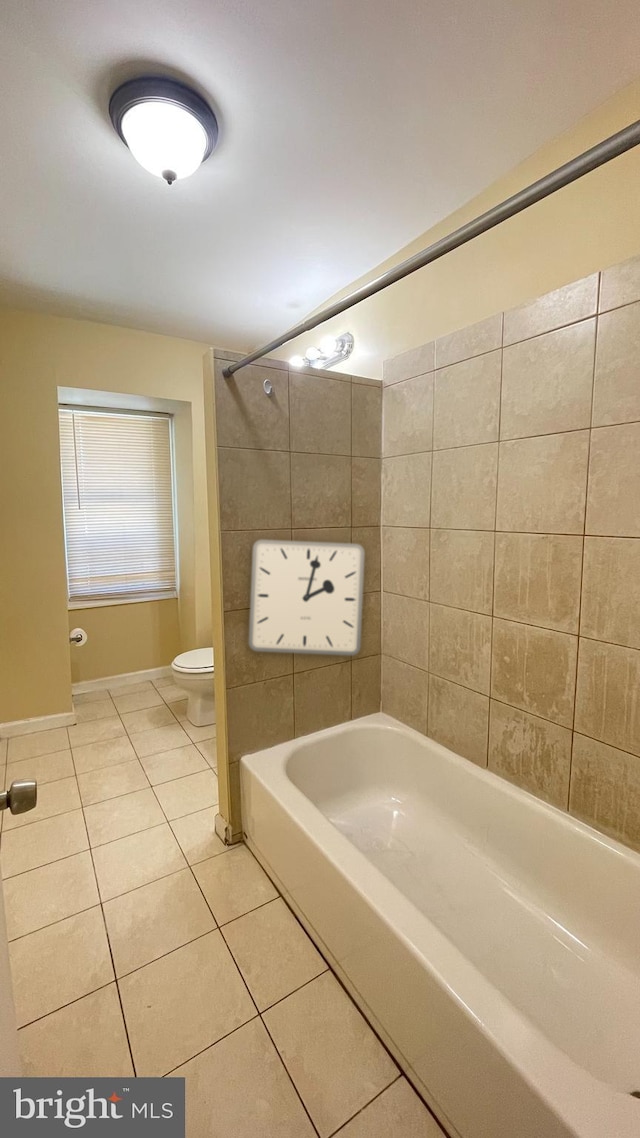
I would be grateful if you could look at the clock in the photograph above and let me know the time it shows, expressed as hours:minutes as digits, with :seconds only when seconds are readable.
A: 2:02
